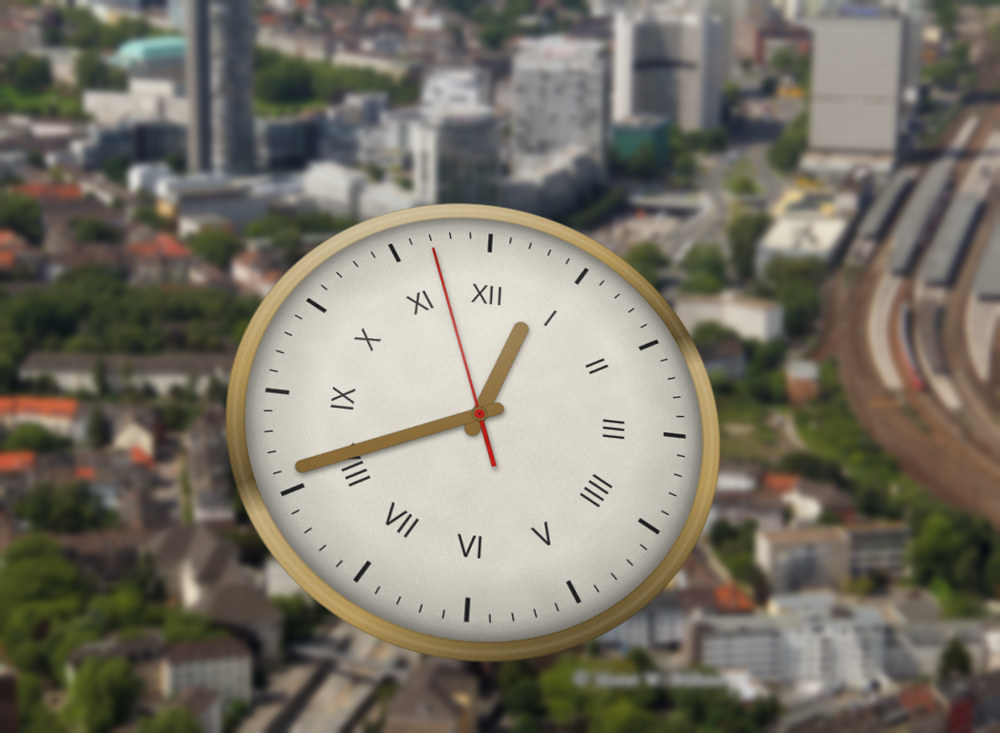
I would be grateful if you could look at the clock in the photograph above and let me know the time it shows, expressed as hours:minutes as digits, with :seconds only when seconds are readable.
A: 12:40:57
